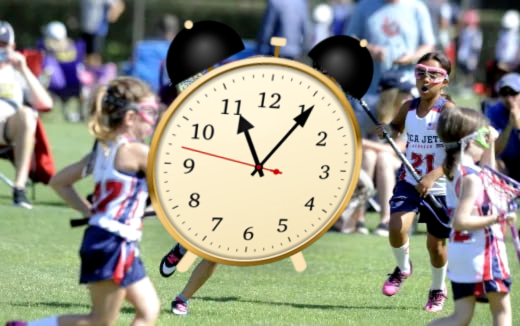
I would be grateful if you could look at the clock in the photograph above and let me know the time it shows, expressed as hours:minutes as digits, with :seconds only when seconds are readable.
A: 11:05:47
